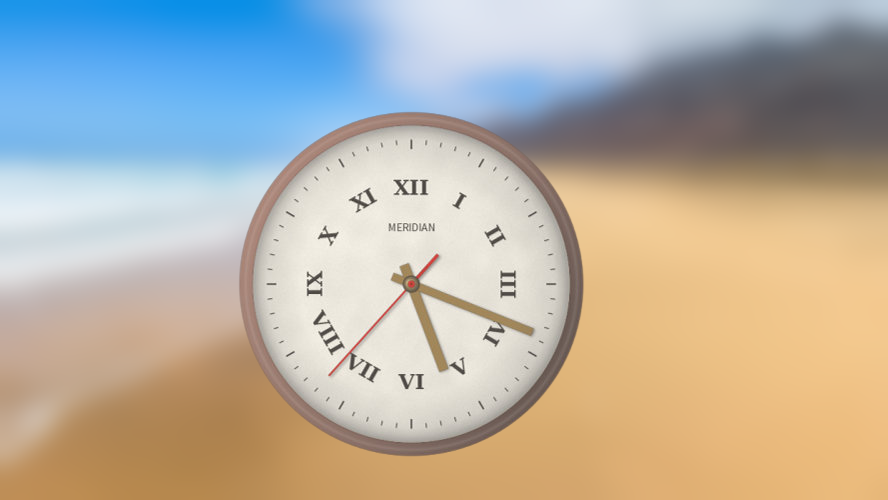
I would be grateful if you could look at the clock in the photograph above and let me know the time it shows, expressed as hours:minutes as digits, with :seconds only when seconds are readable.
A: 5:18:37
